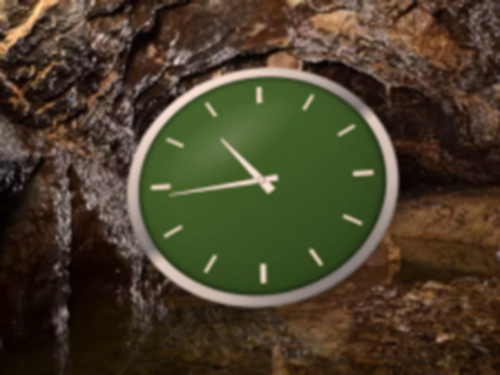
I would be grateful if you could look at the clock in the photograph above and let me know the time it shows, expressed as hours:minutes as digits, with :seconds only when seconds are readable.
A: 10:44
